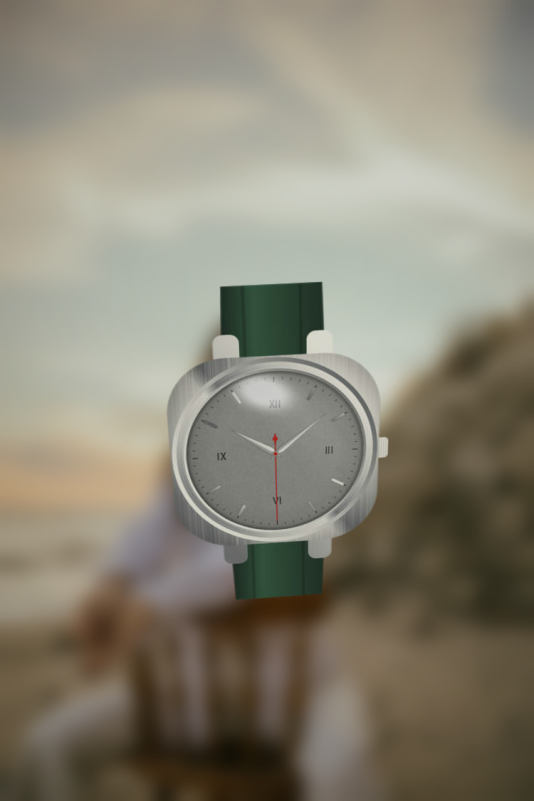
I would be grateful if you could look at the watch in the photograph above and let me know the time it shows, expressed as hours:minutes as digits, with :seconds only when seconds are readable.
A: 10:08:30
